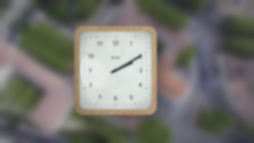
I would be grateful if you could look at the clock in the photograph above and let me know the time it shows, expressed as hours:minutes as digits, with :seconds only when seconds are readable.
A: 2:10
